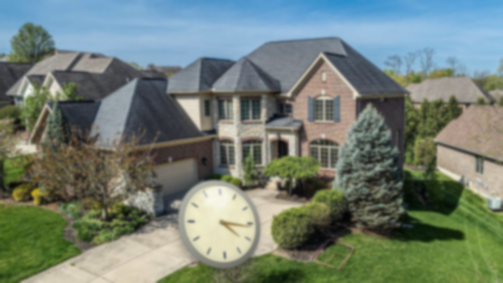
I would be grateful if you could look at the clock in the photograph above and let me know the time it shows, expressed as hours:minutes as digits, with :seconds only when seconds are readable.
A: 4:16
